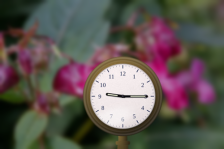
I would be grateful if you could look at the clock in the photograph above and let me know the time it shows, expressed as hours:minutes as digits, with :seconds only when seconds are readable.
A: 9:15
